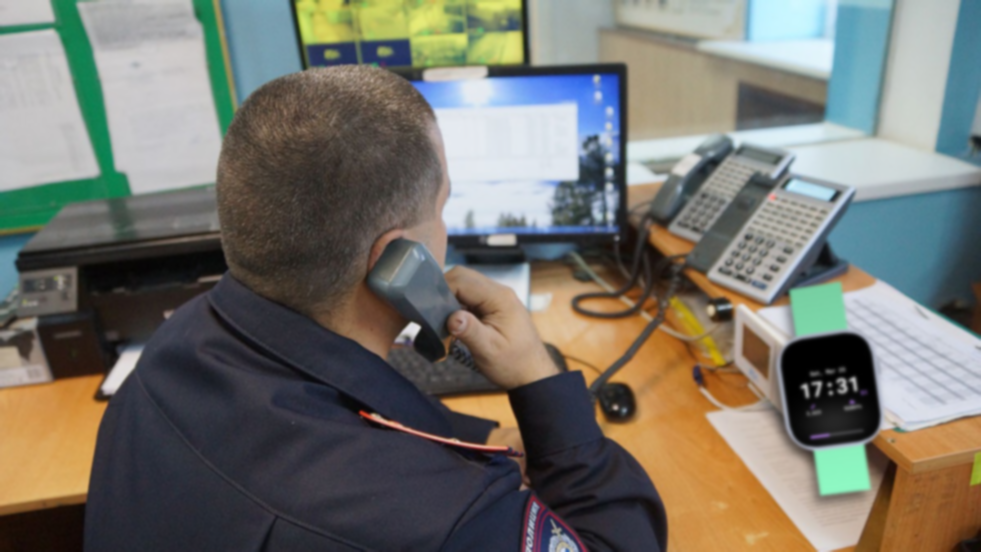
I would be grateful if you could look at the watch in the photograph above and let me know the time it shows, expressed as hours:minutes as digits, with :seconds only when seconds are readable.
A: 17:31
